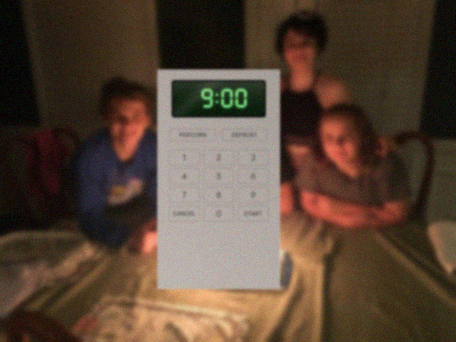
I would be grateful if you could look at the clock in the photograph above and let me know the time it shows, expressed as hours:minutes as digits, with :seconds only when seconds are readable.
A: 9:00
